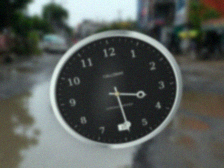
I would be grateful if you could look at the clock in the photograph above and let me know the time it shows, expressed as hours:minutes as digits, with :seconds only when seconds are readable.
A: 3:29
